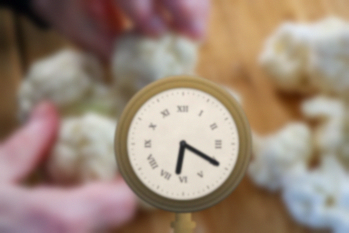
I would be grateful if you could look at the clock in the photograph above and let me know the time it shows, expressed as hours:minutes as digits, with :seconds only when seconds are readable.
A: 6:20
